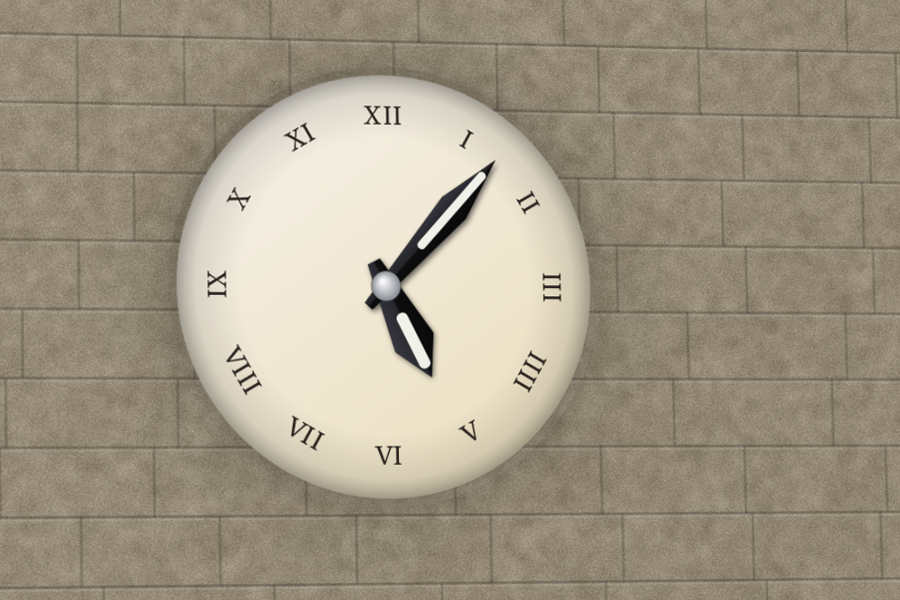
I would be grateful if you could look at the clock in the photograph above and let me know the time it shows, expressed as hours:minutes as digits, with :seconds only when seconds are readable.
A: 5:07
